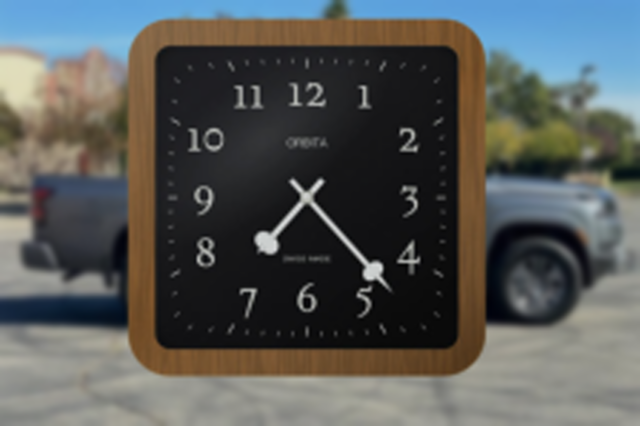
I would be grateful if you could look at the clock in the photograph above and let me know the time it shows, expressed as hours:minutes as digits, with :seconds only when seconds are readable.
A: 7:23
